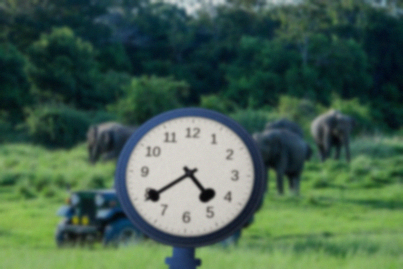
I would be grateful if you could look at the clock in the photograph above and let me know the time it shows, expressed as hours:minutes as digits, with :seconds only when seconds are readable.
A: 4:39
